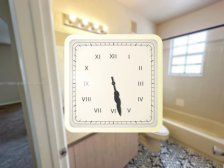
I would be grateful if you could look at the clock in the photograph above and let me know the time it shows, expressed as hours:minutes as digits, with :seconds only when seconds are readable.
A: 5:28
